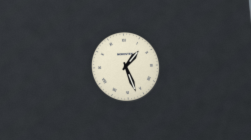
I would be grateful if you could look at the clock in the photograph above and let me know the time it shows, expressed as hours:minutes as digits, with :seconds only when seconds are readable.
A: 1:27
